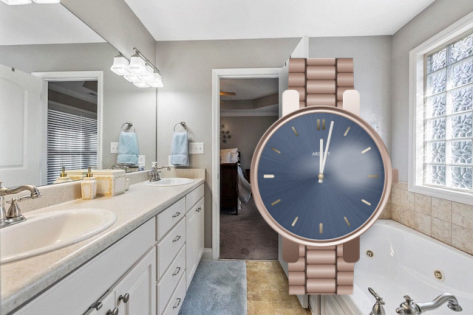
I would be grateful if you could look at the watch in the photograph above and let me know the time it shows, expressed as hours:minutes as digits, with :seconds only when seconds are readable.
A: 12:02
